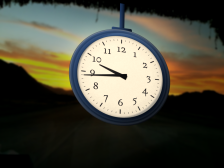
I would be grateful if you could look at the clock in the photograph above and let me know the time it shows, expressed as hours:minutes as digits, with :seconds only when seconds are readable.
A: 9:44
